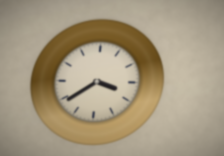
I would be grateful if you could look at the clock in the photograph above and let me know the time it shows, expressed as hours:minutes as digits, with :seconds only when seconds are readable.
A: 3:39
